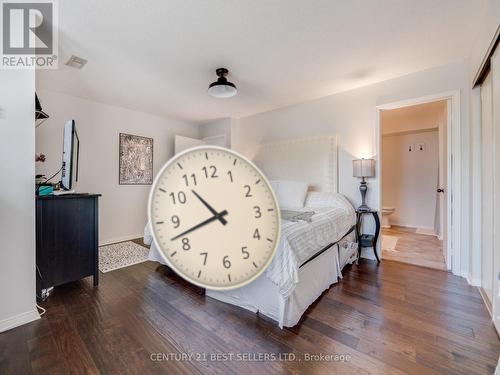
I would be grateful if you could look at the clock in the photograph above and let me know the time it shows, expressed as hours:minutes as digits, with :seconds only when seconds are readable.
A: 10:42
